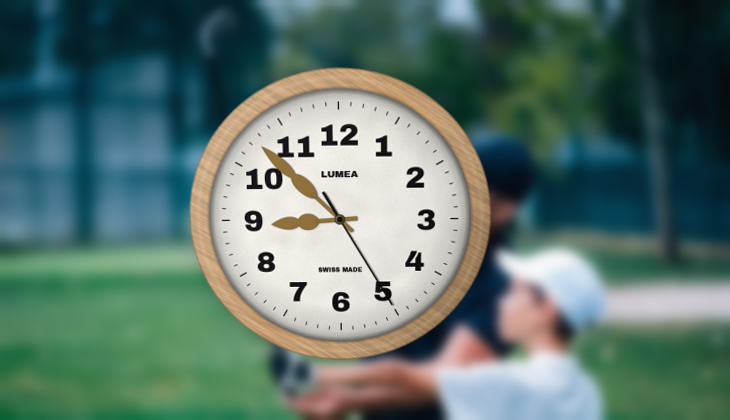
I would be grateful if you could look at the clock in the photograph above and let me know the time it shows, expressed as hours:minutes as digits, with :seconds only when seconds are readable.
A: 8:52:25
